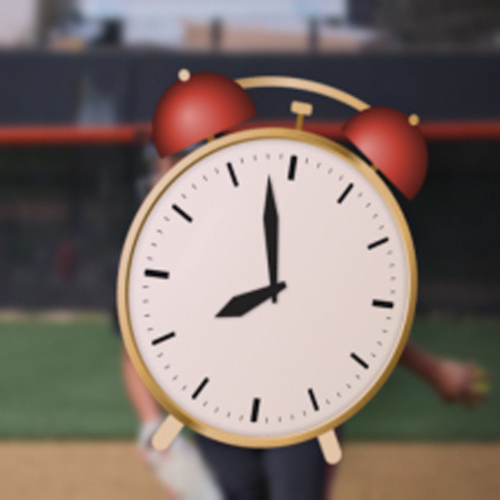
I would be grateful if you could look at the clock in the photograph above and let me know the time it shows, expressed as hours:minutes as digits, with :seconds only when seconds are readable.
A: 7:58
